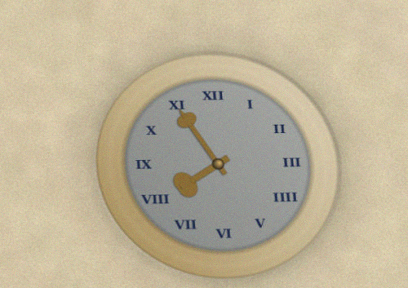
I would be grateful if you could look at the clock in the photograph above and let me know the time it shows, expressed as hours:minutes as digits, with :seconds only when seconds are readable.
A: 7:55
